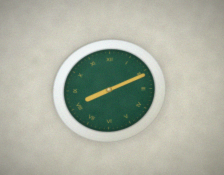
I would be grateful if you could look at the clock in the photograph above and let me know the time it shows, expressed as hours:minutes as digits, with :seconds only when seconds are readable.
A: 8:11
